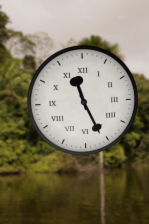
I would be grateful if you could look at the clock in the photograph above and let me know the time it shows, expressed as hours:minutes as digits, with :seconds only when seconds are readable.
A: 11:26
